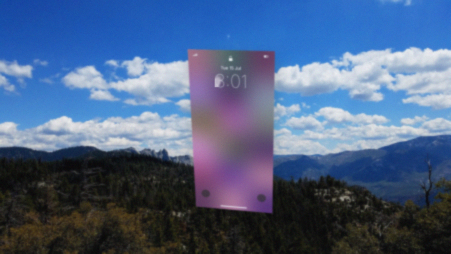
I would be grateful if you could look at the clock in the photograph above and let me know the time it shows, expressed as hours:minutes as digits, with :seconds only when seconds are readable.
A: 3:01
